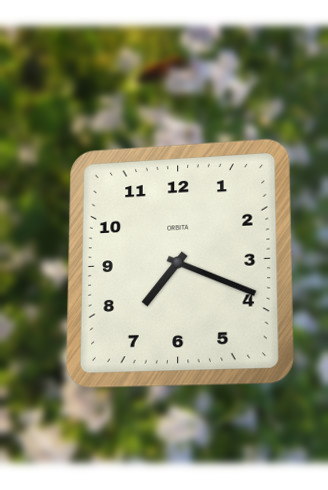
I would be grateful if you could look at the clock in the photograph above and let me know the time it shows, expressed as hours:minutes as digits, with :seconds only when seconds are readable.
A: 7:19
